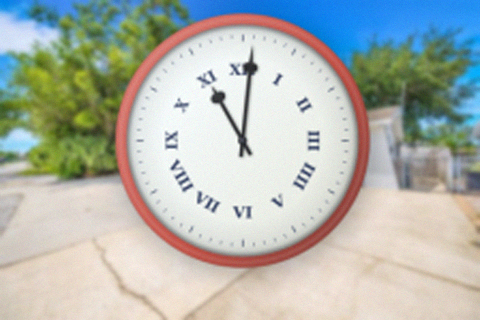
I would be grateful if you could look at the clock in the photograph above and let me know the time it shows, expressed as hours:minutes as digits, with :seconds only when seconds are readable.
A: 11:01
